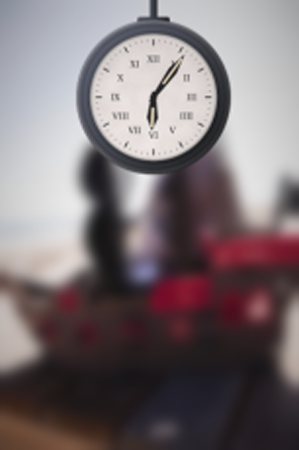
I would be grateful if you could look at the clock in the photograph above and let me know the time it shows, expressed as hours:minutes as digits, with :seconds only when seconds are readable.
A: 6:06
